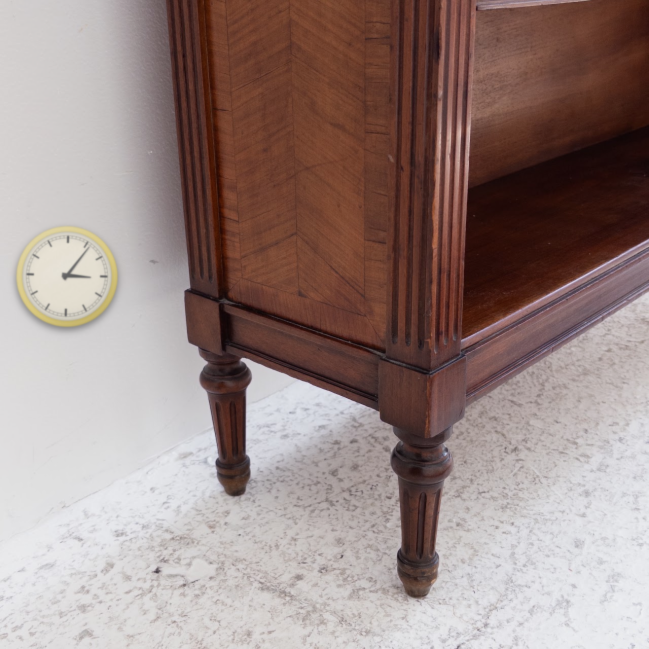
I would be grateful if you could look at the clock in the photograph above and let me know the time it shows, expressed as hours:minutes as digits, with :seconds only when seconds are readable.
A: 3:06
